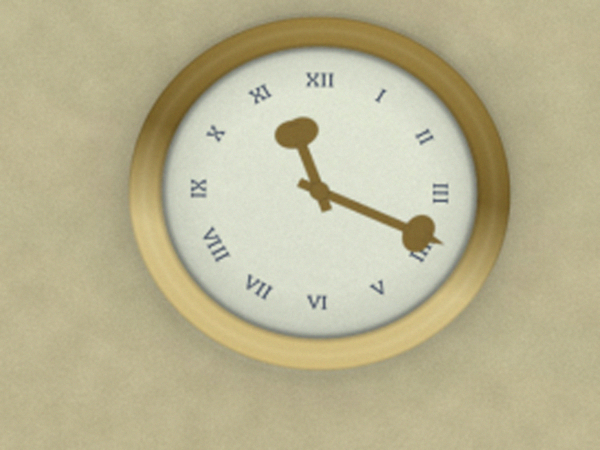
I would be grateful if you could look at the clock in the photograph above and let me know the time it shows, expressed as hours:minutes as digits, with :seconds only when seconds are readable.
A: 11:19
